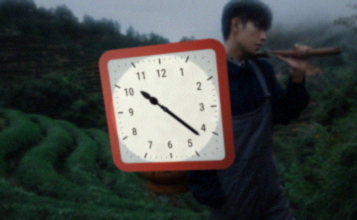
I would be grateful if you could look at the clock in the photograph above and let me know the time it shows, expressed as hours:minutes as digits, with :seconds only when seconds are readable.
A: 10:22
